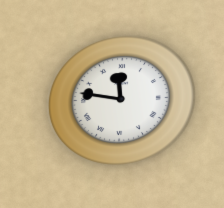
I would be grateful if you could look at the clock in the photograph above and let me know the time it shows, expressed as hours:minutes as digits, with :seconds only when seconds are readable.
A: 11:47
